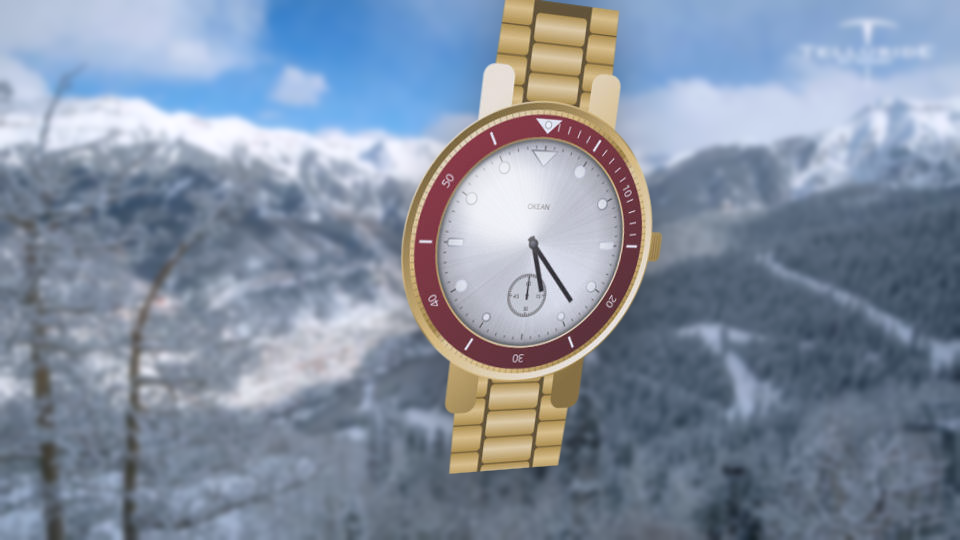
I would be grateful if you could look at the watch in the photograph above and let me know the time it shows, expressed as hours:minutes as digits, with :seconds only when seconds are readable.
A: 5:23
